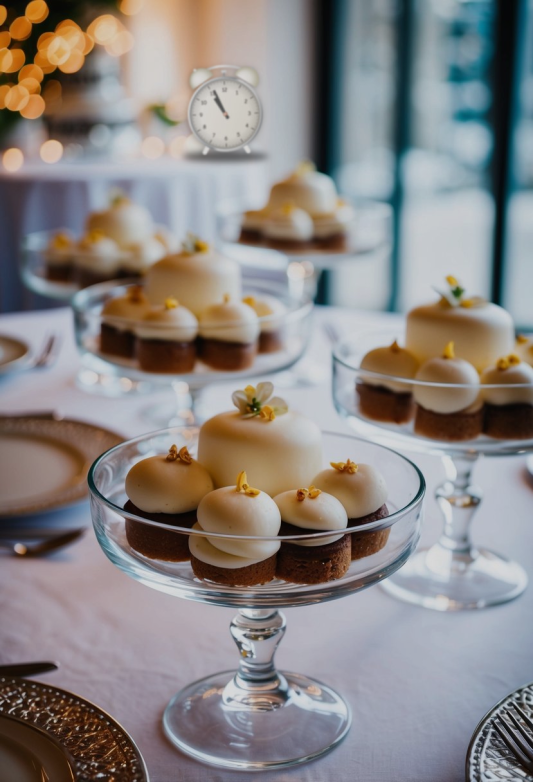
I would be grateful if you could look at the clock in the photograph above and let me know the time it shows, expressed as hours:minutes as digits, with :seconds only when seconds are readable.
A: 10:56
